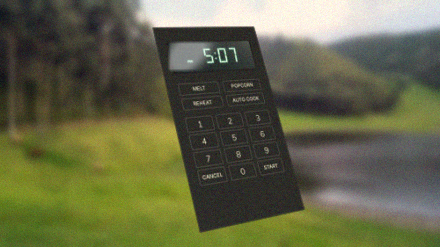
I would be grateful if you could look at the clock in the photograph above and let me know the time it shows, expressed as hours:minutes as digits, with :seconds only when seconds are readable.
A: 5:07
